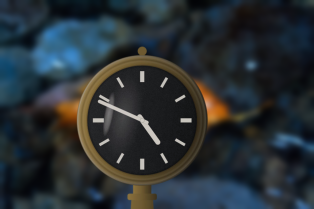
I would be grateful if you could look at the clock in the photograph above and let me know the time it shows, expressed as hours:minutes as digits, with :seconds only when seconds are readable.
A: 4:49
